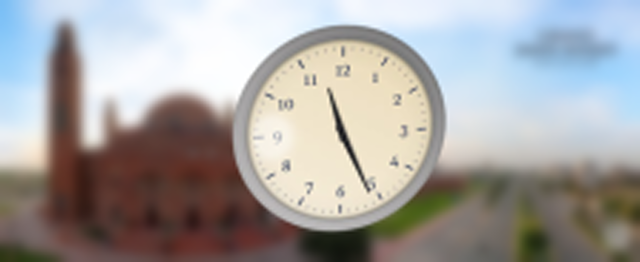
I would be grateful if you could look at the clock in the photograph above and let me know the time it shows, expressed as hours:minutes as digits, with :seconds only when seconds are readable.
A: 11:26
